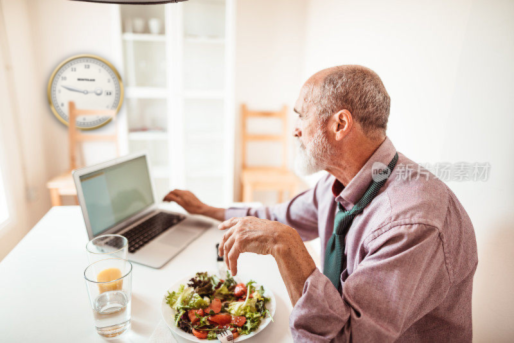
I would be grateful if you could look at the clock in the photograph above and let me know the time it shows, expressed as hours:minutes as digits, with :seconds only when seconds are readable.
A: 2:47
